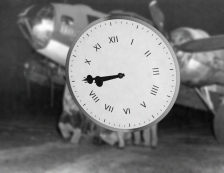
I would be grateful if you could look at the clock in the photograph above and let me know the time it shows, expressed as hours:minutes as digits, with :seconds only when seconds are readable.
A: 8:45
